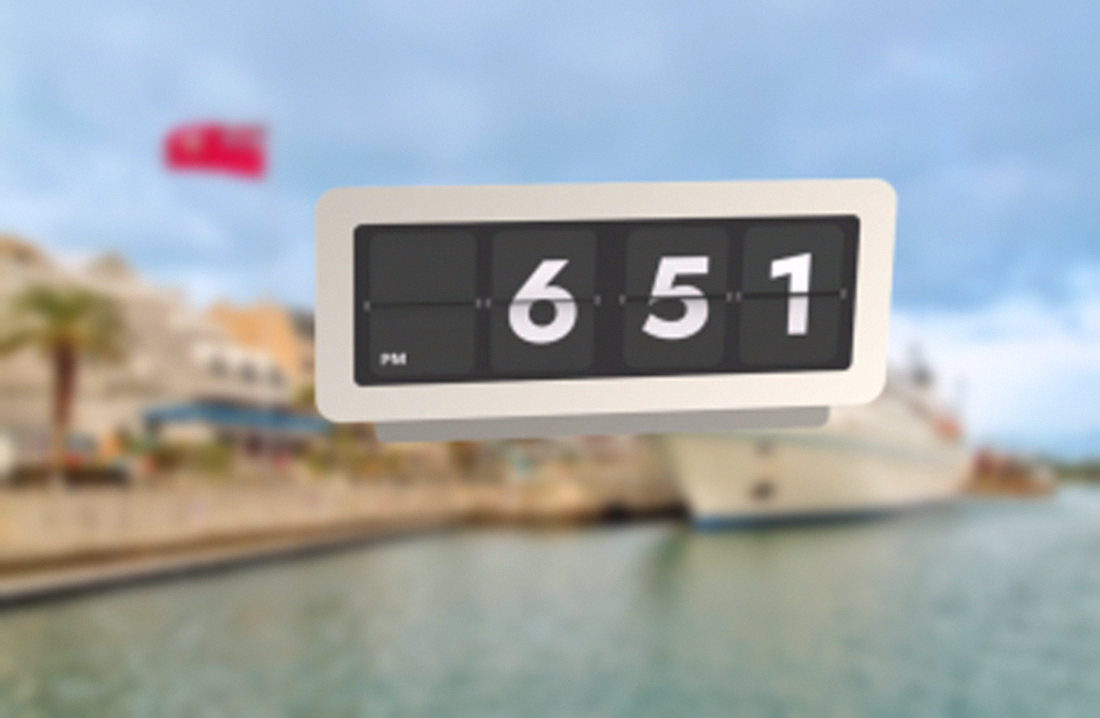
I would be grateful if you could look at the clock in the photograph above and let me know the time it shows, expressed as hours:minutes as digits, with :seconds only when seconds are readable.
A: 6:51
